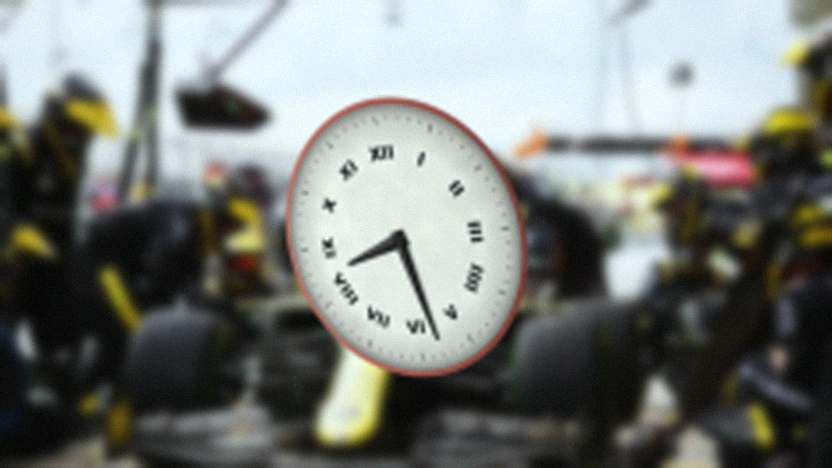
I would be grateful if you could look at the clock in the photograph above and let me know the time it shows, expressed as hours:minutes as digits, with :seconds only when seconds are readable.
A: 8:28
